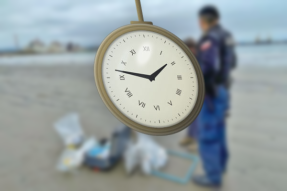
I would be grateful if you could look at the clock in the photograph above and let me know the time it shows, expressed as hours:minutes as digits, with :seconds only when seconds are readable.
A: 1:47
